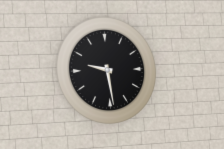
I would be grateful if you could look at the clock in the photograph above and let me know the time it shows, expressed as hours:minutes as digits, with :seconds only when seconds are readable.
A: 9:29
